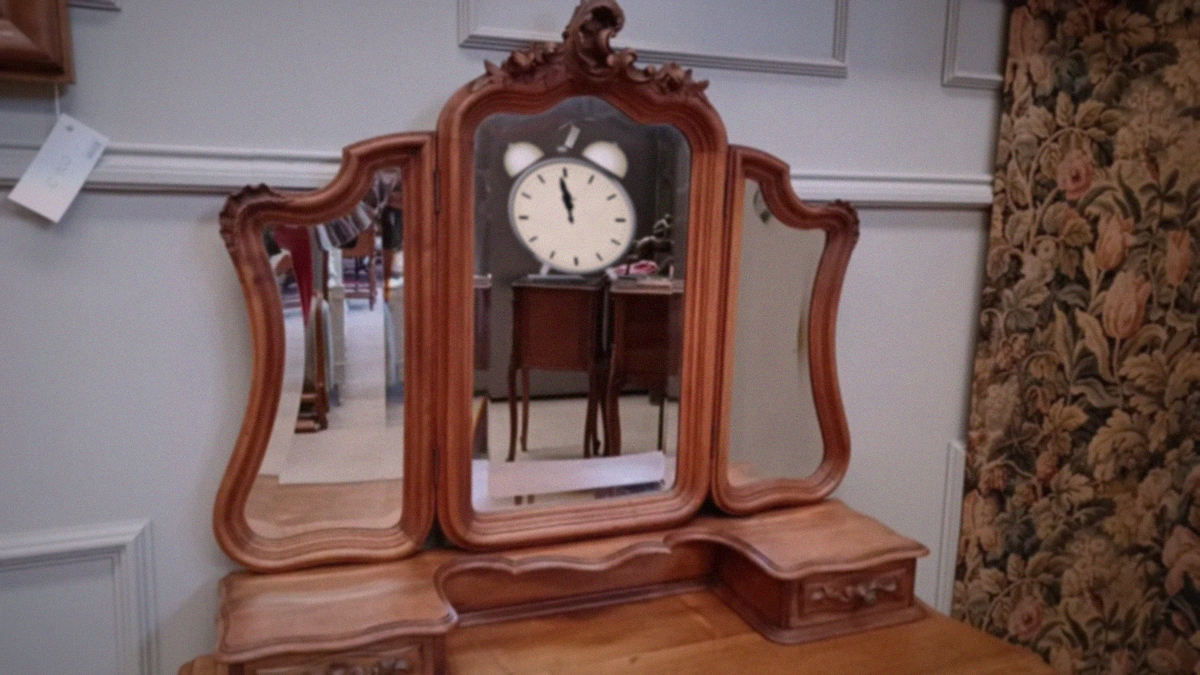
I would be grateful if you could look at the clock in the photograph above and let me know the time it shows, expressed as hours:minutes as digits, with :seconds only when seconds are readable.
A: 11:59
